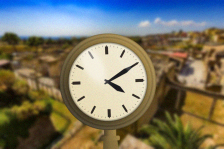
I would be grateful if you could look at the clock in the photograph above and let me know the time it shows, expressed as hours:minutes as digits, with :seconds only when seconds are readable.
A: 4:10
